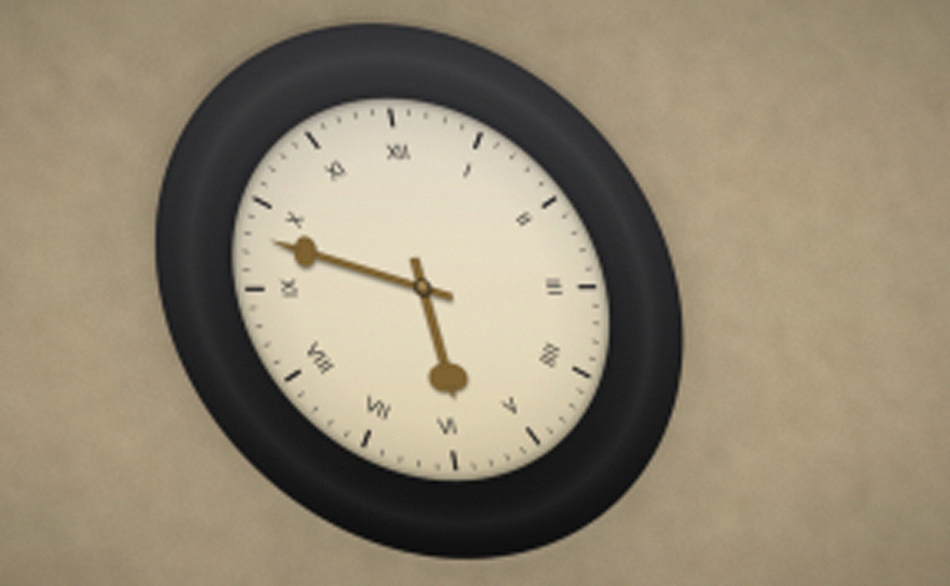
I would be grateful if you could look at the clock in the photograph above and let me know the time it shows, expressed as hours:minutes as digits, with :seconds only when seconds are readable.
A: 5:48
